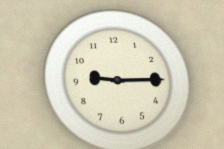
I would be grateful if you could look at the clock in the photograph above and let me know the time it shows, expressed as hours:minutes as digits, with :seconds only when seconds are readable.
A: 9:15
